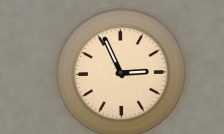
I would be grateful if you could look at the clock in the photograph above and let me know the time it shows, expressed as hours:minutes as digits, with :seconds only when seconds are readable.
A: 2:56
